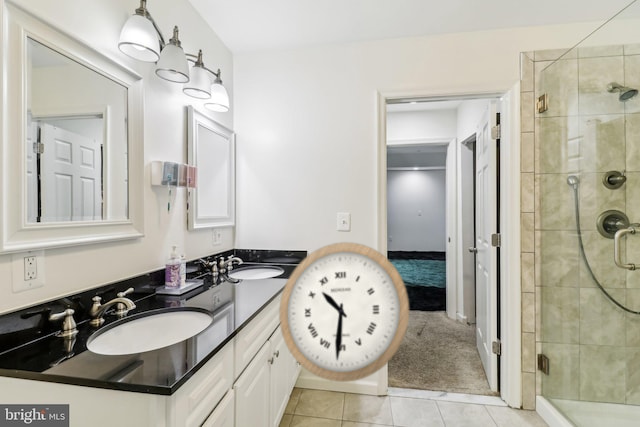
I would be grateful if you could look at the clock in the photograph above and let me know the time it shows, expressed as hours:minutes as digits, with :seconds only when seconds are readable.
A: 10:31
